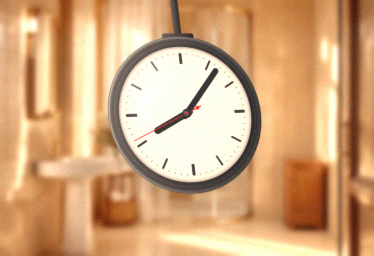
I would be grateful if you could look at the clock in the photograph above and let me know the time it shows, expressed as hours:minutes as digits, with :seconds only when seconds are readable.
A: 8:06:41
